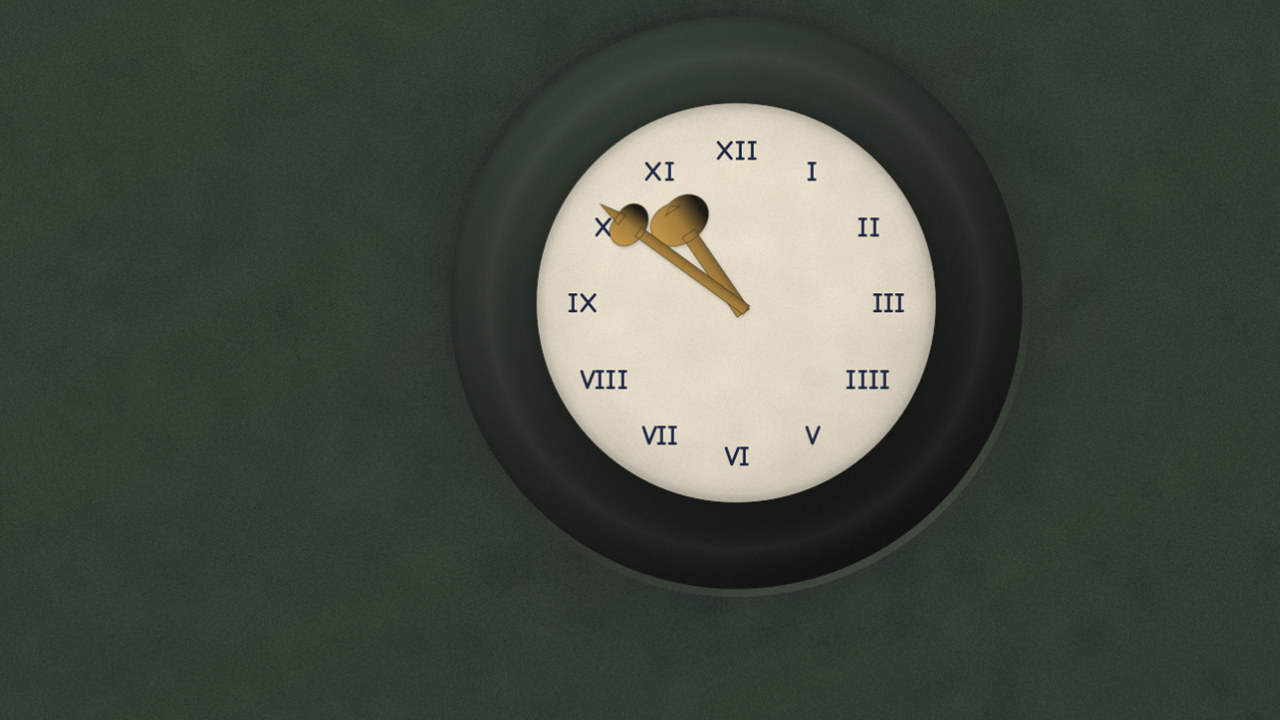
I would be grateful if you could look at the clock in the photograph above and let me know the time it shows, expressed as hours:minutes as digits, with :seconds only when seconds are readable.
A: 10:51
